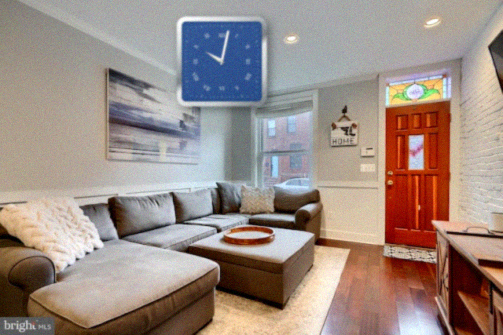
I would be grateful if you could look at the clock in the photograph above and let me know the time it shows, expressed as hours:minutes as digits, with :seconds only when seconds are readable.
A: 10:02
